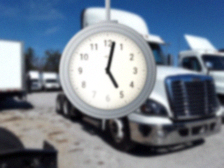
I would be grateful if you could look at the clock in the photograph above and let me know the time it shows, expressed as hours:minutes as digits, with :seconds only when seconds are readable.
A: 5:02
